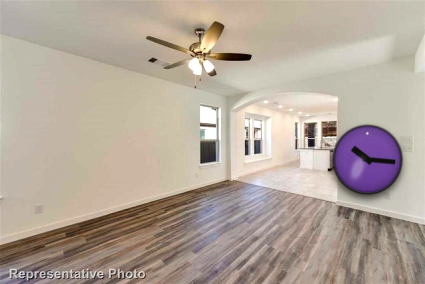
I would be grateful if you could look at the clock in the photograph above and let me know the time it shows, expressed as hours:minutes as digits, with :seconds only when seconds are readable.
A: 10:16
